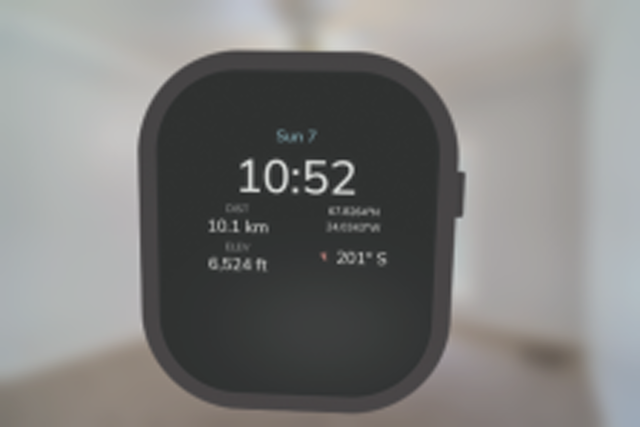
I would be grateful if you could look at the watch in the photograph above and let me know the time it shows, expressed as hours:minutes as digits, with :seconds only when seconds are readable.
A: 10:52
